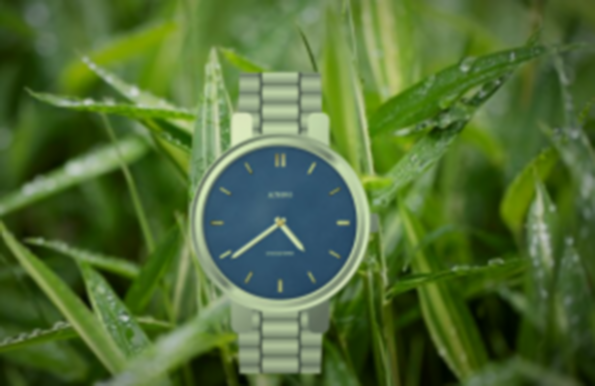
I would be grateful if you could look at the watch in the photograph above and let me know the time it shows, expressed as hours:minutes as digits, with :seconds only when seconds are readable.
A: 4:39
